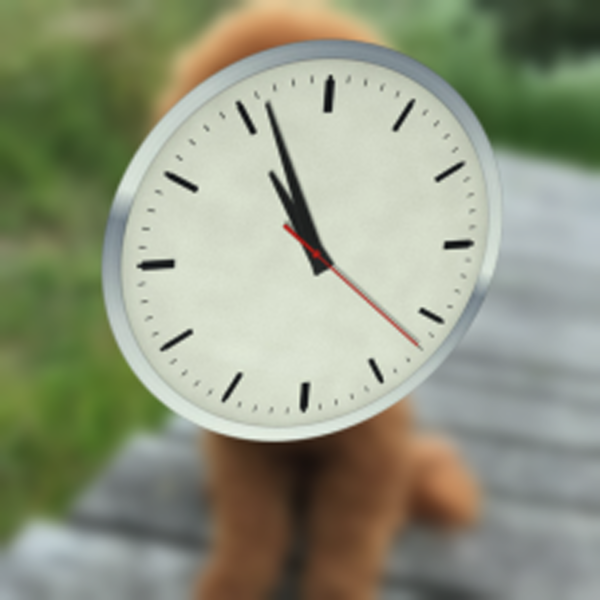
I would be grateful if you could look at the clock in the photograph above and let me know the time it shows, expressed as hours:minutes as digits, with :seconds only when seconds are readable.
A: 10:56:22
